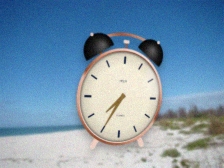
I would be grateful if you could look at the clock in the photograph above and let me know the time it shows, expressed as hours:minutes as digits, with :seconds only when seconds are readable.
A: 7:35
